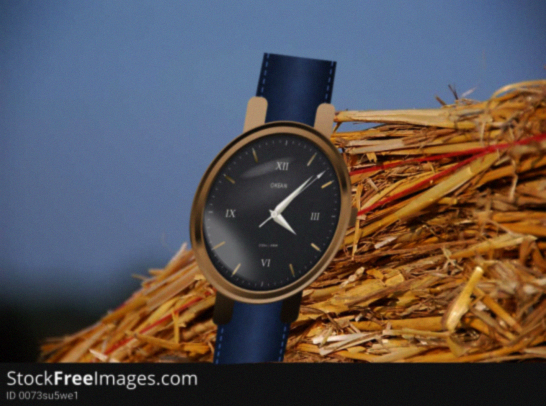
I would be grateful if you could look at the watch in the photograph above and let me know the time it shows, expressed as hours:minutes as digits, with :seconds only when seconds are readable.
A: 4:07:08
